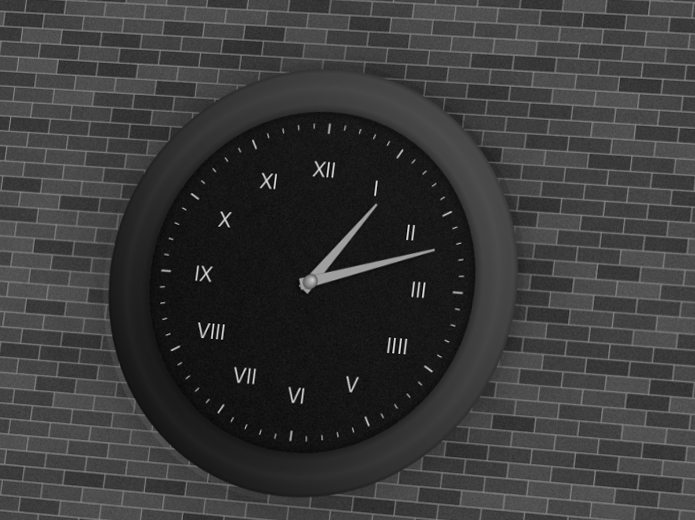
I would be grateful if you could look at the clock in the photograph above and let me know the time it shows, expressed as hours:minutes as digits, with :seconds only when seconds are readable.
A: 1:12
